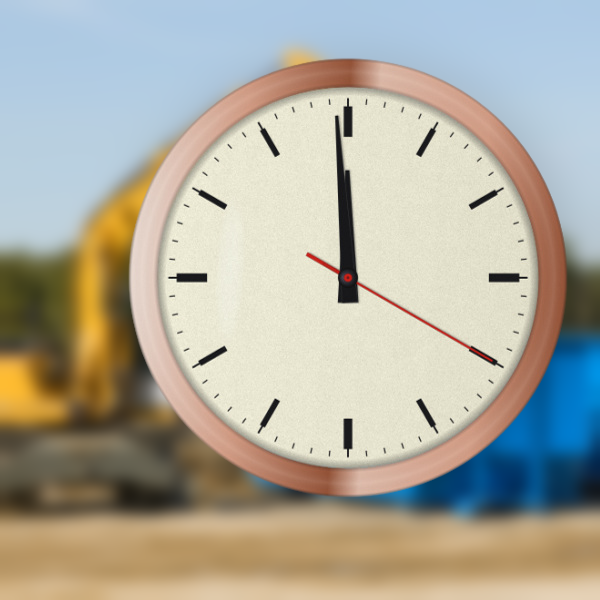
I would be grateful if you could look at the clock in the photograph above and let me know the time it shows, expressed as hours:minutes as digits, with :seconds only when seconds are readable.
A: 11:59:20
